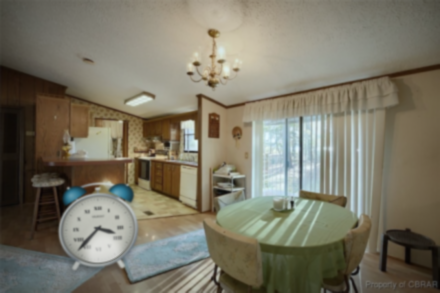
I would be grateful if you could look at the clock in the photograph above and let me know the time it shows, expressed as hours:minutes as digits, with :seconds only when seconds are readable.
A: 3:37
